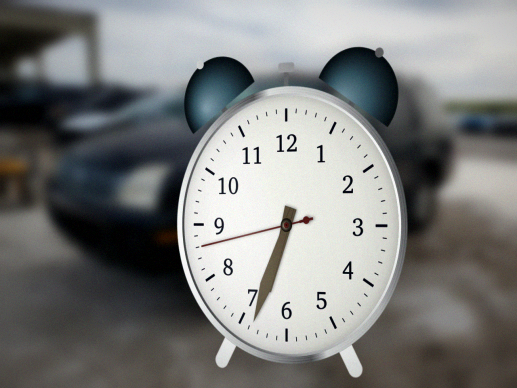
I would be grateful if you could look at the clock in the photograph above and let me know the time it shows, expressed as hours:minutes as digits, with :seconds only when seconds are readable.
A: 6:33:43
